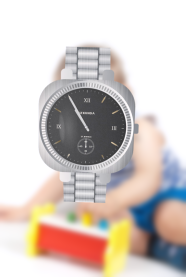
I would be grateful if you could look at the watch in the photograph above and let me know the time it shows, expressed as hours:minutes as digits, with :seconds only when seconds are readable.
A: 10:55
